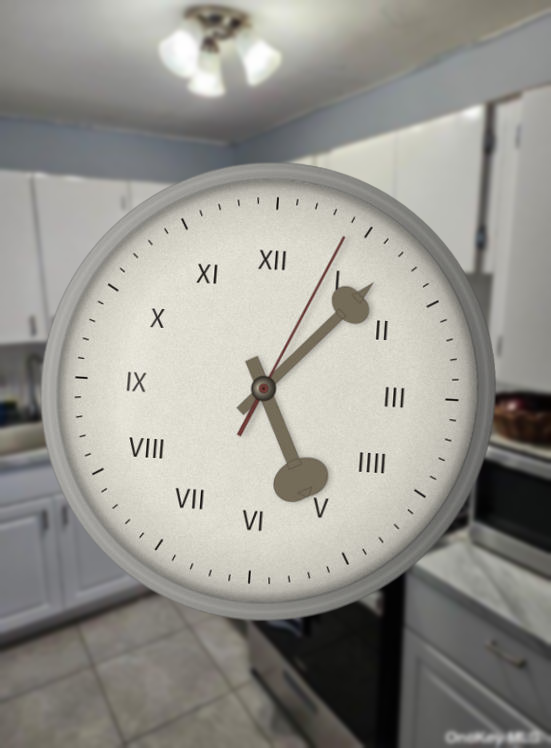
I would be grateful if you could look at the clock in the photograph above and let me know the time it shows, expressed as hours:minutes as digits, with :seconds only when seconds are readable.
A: 5:07:04
